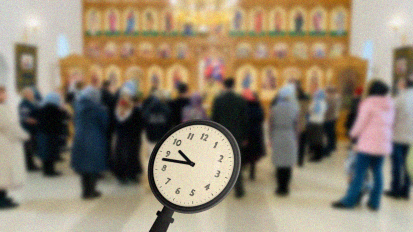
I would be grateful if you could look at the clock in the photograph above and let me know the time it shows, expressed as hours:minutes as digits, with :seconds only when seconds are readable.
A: 9:43
